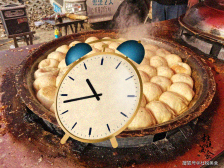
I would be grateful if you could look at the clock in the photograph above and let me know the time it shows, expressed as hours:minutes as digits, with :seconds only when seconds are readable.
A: 10:43
